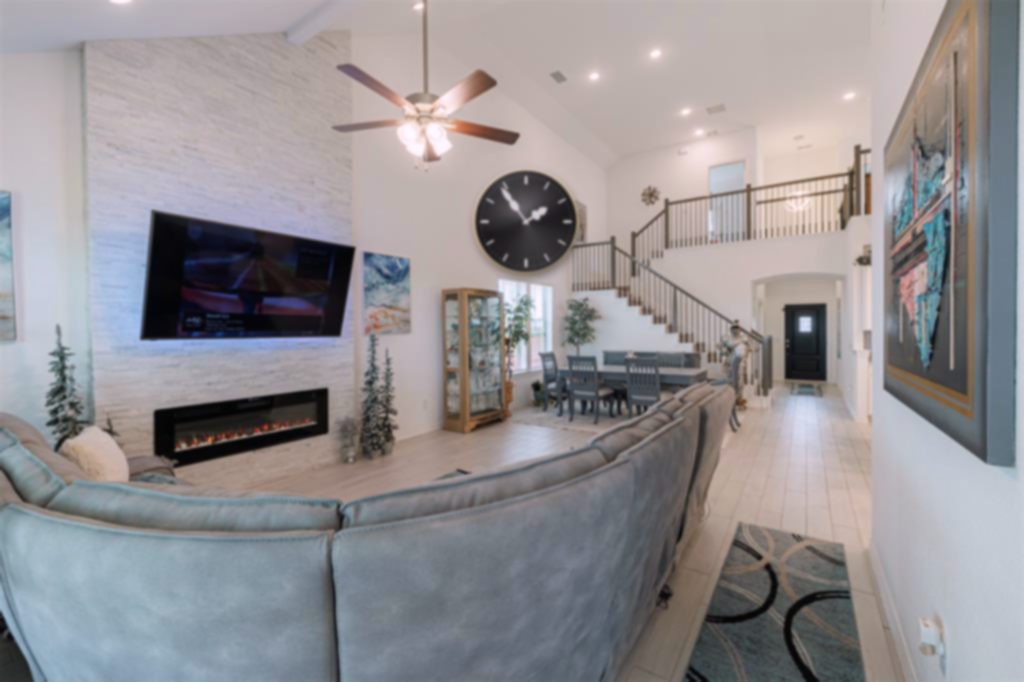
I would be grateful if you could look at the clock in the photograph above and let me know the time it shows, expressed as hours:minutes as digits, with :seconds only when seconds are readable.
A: 1:54
